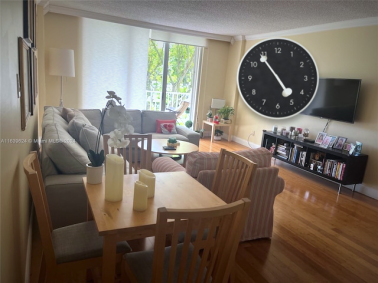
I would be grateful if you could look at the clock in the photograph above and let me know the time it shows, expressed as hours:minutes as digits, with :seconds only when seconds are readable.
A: 4:54
